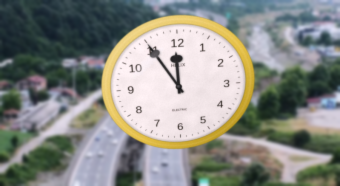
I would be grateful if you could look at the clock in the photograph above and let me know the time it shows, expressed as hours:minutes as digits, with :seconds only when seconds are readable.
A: 11:55
